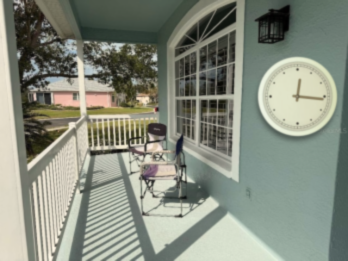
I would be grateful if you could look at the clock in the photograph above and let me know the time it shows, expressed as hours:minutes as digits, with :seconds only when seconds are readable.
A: 12:16
